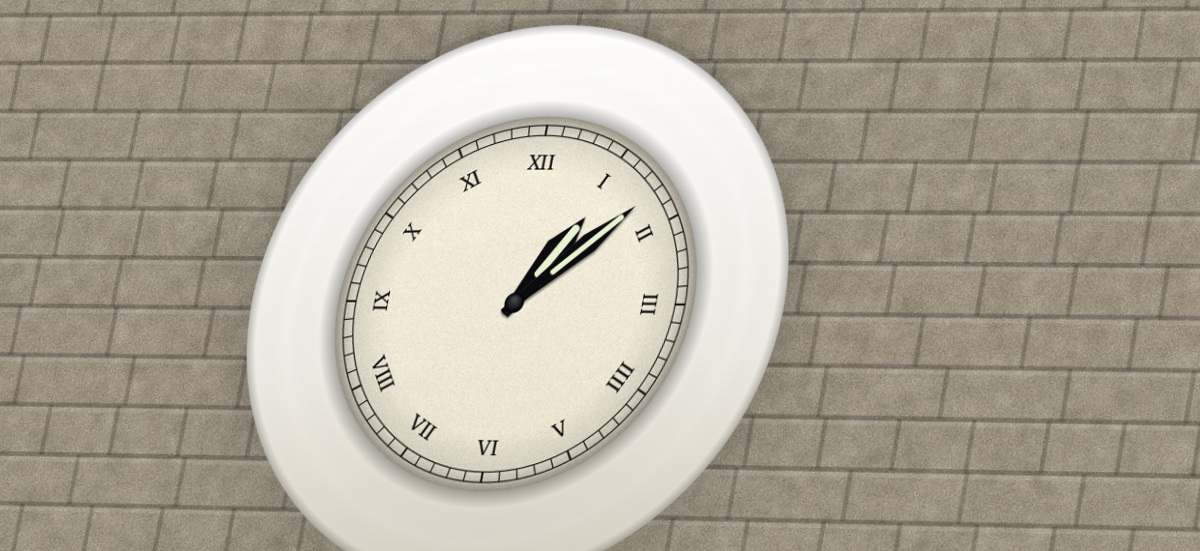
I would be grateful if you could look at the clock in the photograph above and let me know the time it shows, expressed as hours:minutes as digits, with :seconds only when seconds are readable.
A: 1:08
